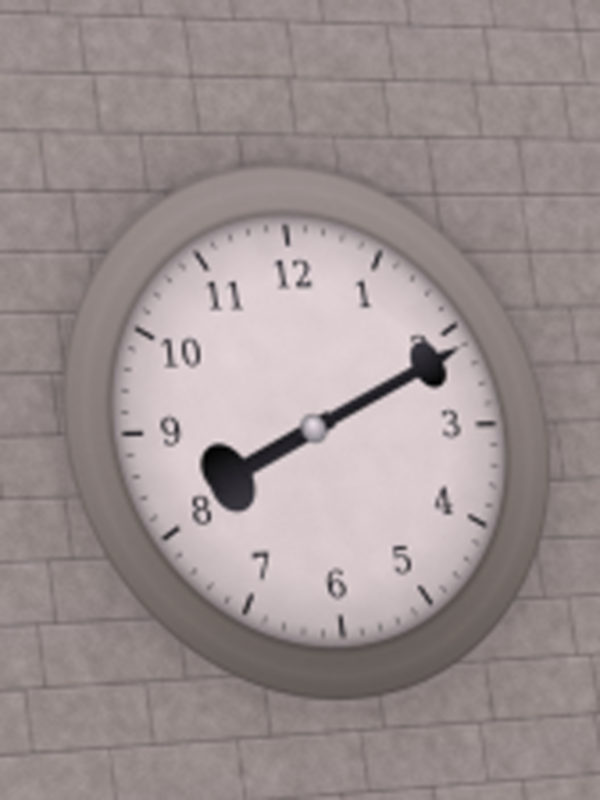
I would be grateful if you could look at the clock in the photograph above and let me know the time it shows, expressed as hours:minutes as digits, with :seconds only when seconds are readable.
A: 8:11
